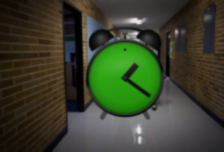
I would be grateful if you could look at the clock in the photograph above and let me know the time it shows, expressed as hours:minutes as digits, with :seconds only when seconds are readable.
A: 1:21
